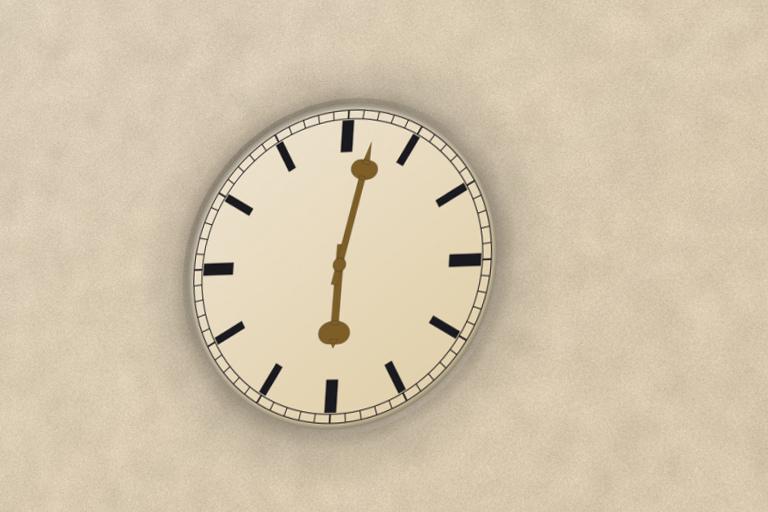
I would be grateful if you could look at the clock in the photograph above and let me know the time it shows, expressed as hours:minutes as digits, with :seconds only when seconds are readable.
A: 6:02
